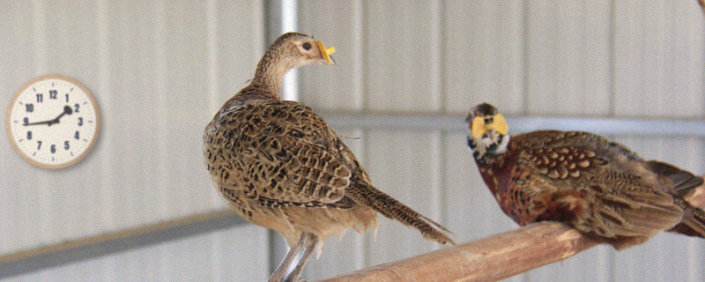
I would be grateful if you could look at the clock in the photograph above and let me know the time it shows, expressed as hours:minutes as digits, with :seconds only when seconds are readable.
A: 1:44
